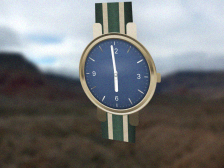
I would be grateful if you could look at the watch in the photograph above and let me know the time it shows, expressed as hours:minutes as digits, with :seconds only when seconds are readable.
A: 5:59
